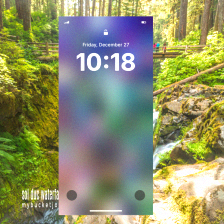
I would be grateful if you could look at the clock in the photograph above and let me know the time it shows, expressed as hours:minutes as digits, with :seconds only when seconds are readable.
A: 10:18
